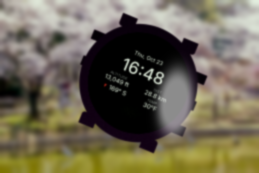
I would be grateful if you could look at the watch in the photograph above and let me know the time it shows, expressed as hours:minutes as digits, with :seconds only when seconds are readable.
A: 16:48
